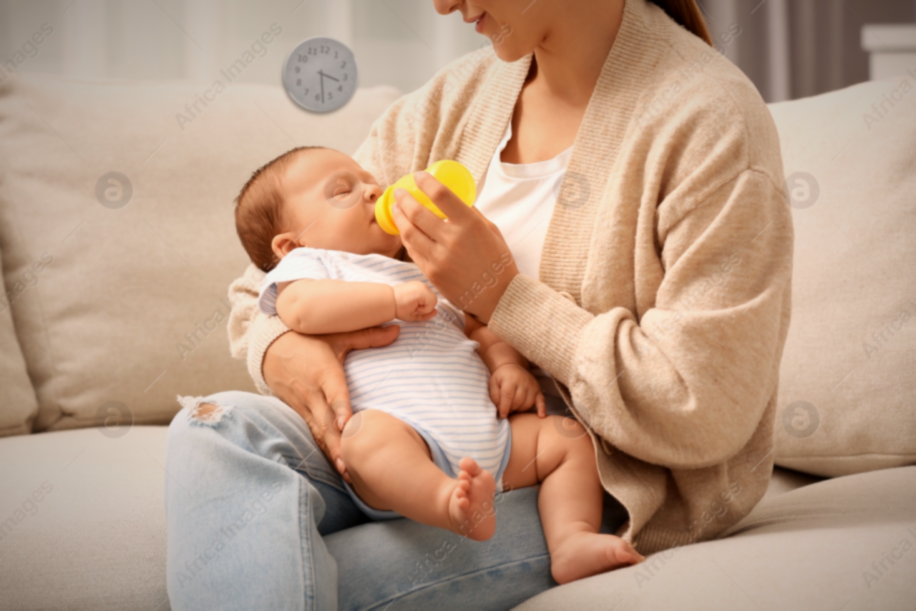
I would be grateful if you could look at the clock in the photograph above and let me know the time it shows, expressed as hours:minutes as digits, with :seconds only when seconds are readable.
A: 3:28
